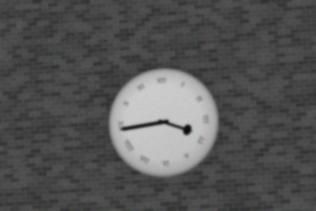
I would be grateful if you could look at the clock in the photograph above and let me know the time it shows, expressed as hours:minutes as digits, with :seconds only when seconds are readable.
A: 3:44
